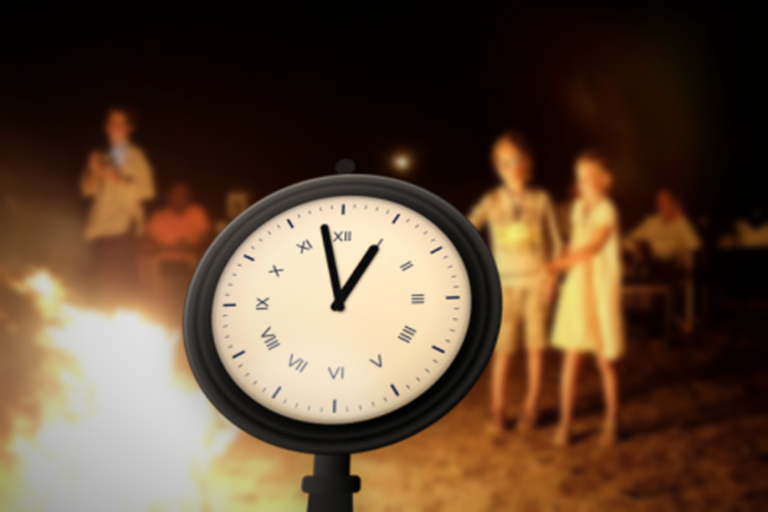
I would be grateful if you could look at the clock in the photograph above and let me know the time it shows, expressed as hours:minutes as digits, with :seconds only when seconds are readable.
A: 12:58
